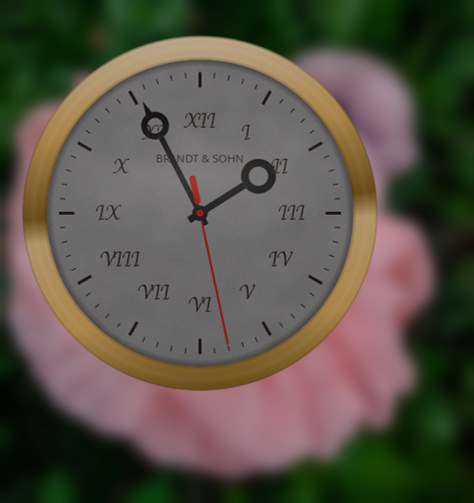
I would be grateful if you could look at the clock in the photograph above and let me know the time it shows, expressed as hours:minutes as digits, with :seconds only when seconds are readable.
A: 1:55:28
